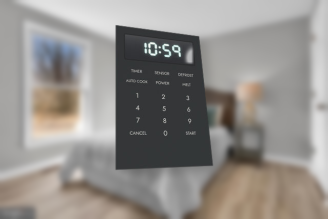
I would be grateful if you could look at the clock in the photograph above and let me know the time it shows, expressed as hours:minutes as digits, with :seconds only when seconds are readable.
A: 10:59
